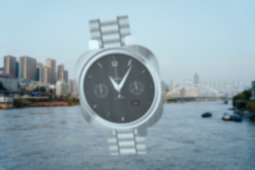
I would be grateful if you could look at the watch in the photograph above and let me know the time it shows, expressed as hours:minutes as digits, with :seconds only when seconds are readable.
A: 11:06
